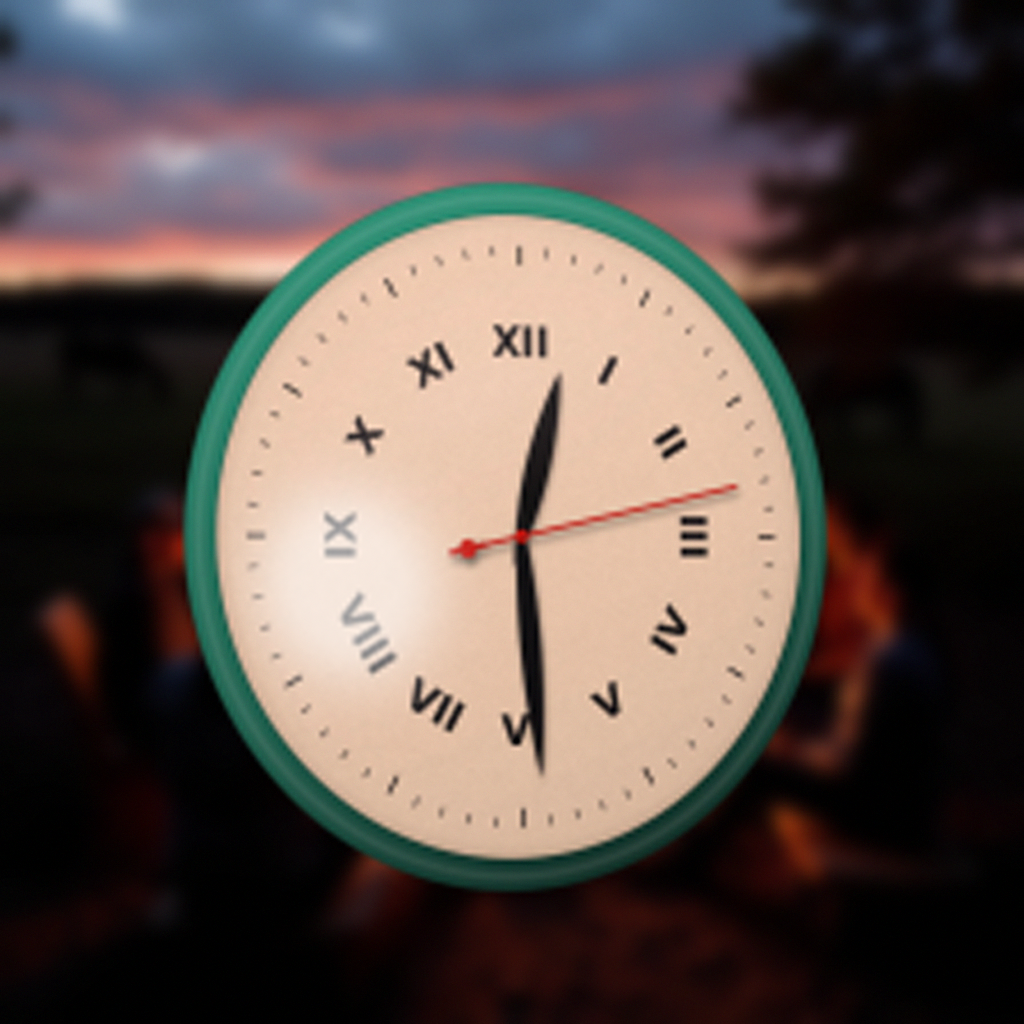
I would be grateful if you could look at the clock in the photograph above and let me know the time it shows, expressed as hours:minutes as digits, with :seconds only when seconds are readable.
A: 12:29:13
